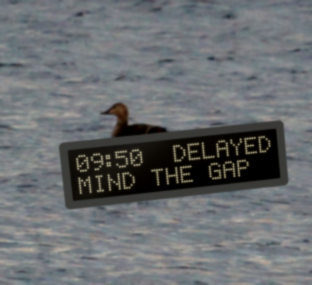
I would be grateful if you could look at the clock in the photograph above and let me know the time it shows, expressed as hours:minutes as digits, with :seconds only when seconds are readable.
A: 9:50
